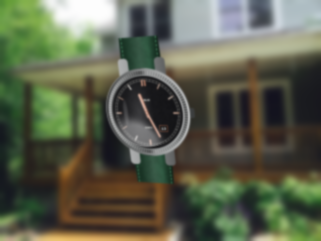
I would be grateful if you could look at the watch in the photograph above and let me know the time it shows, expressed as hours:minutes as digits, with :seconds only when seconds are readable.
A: 11:26
